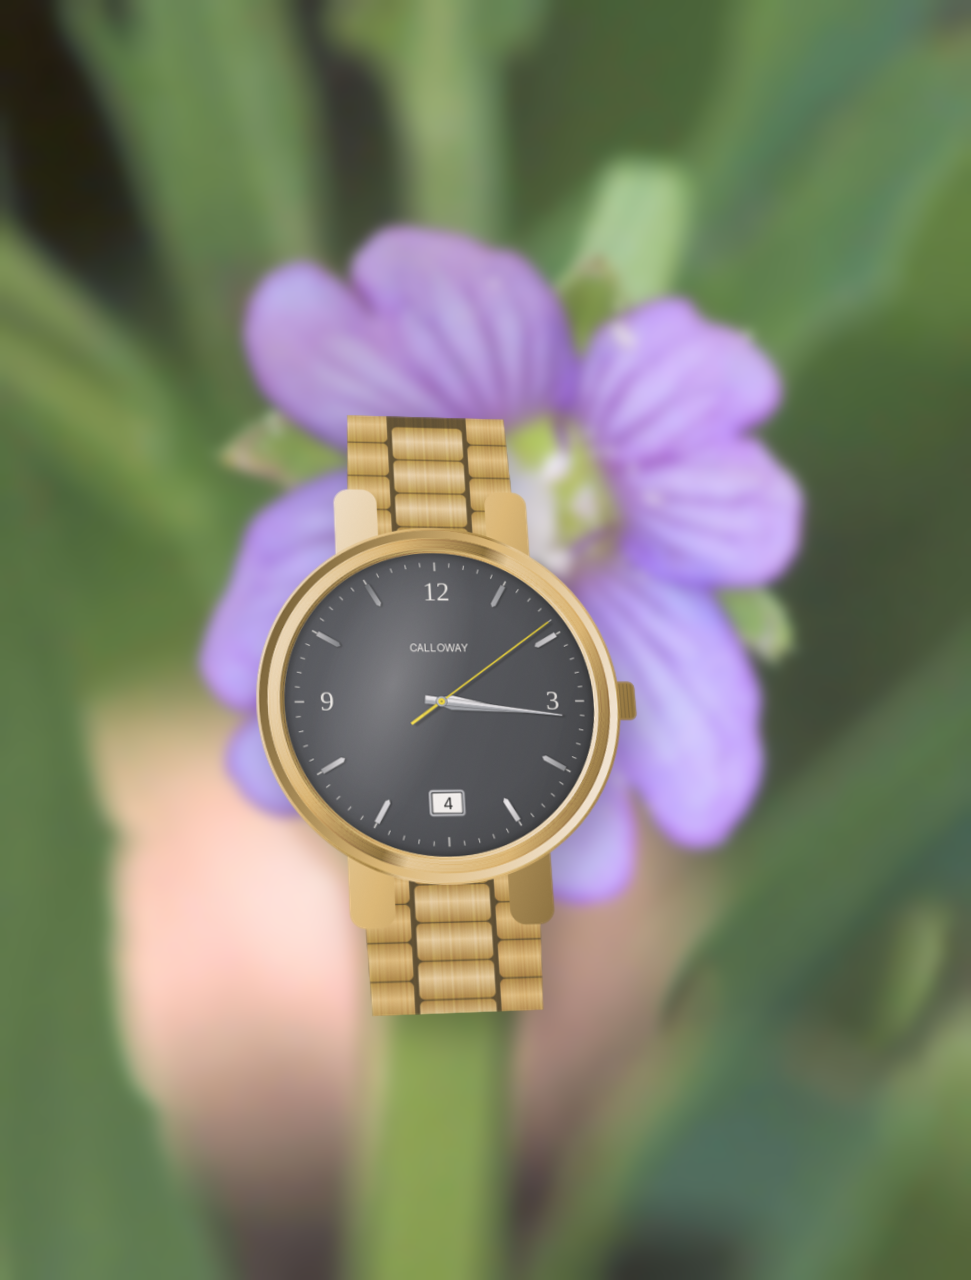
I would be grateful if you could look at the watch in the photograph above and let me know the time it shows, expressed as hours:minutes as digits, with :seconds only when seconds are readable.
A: 3:16:09
